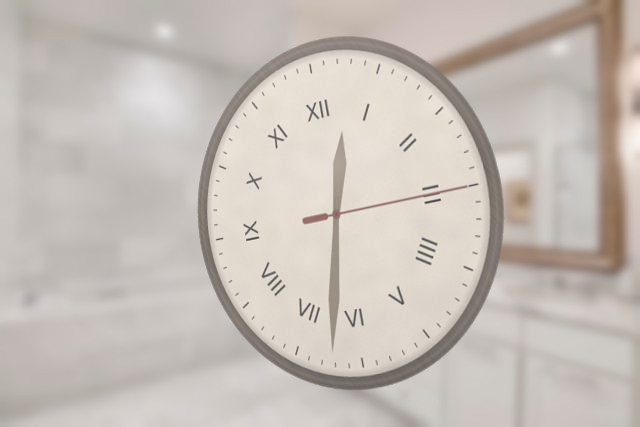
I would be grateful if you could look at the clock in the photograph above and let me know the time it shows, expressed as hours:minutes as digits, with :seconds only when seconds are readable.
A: 12:32:15
